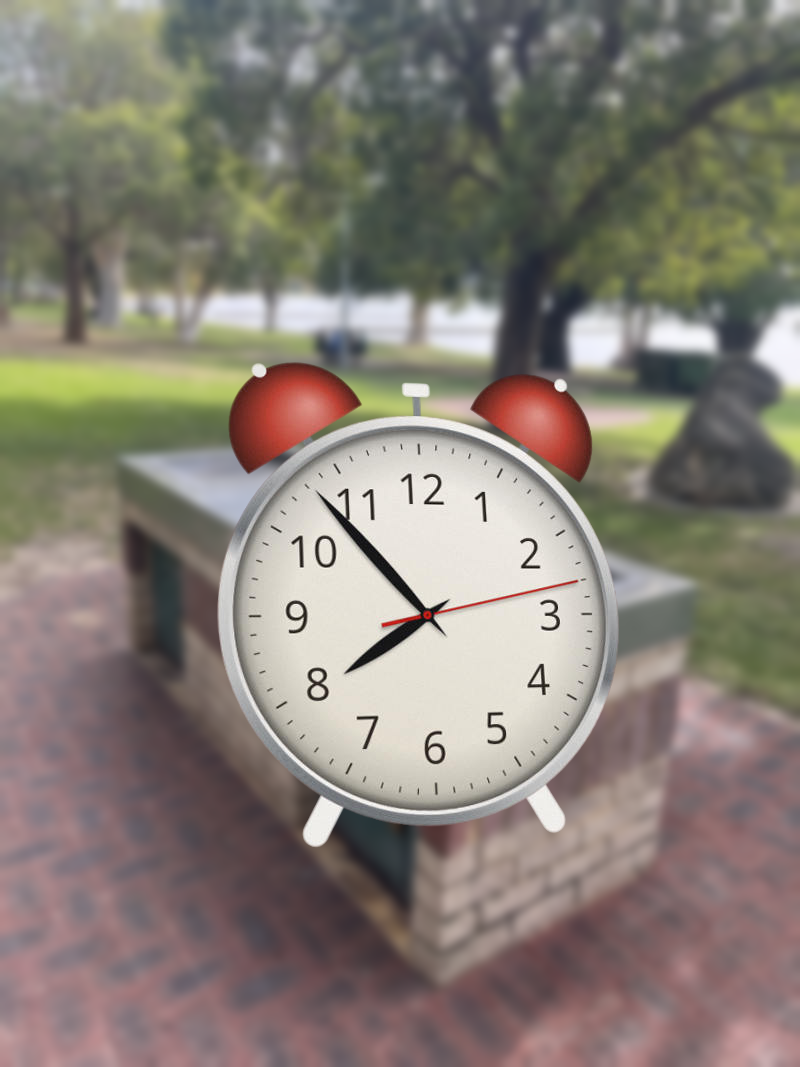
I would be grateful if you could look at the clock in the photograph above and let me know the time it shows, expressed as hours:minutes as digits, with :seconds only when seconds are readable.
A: 7:53:13
